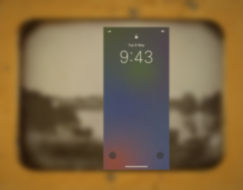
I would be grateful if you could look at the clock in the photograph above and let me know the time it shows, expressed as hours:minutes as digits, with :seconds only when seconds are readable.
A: 9:43
